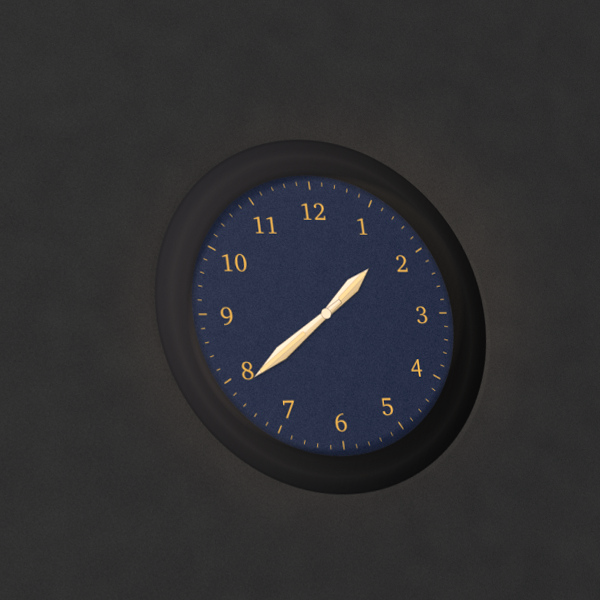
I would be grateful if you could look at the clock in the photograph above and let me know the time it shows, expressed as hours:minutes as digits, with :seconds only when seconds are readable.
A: 1:39
